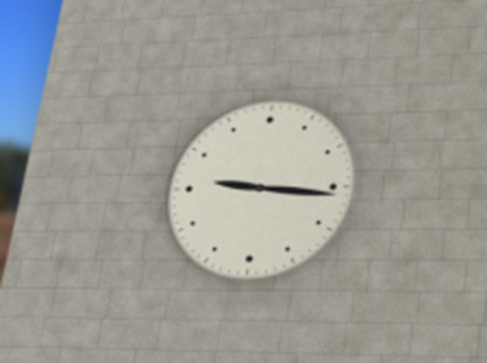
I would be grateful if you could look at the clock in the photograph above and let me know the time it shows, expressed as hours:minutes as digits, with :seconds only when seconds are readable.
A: 9:16
